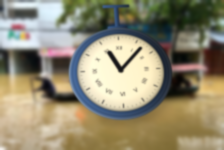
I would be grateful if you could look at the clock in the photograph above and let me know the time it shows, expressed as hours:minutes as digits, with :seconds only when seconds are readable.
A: 11:07
